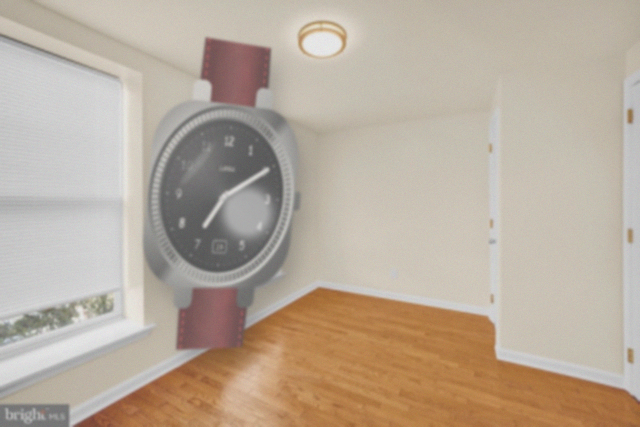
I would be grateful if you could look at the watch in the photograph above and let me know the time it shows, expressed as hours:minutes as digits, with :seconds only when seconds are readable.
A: 7:10
